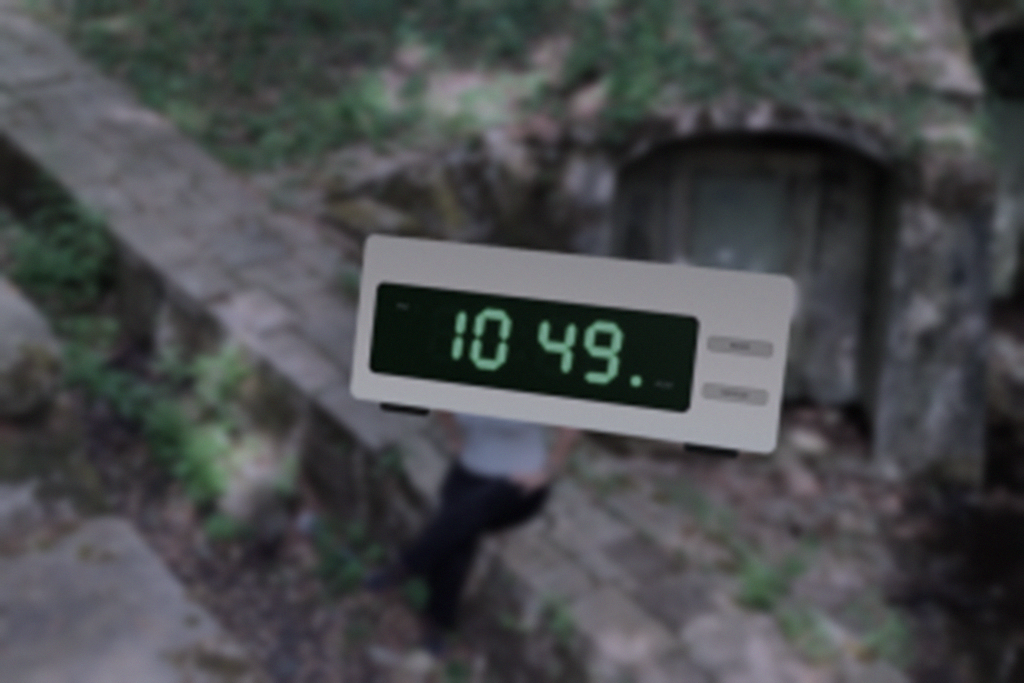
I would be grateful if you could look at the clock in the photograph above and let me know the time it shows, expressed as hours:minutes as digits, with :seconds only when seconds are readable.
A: 10:49
